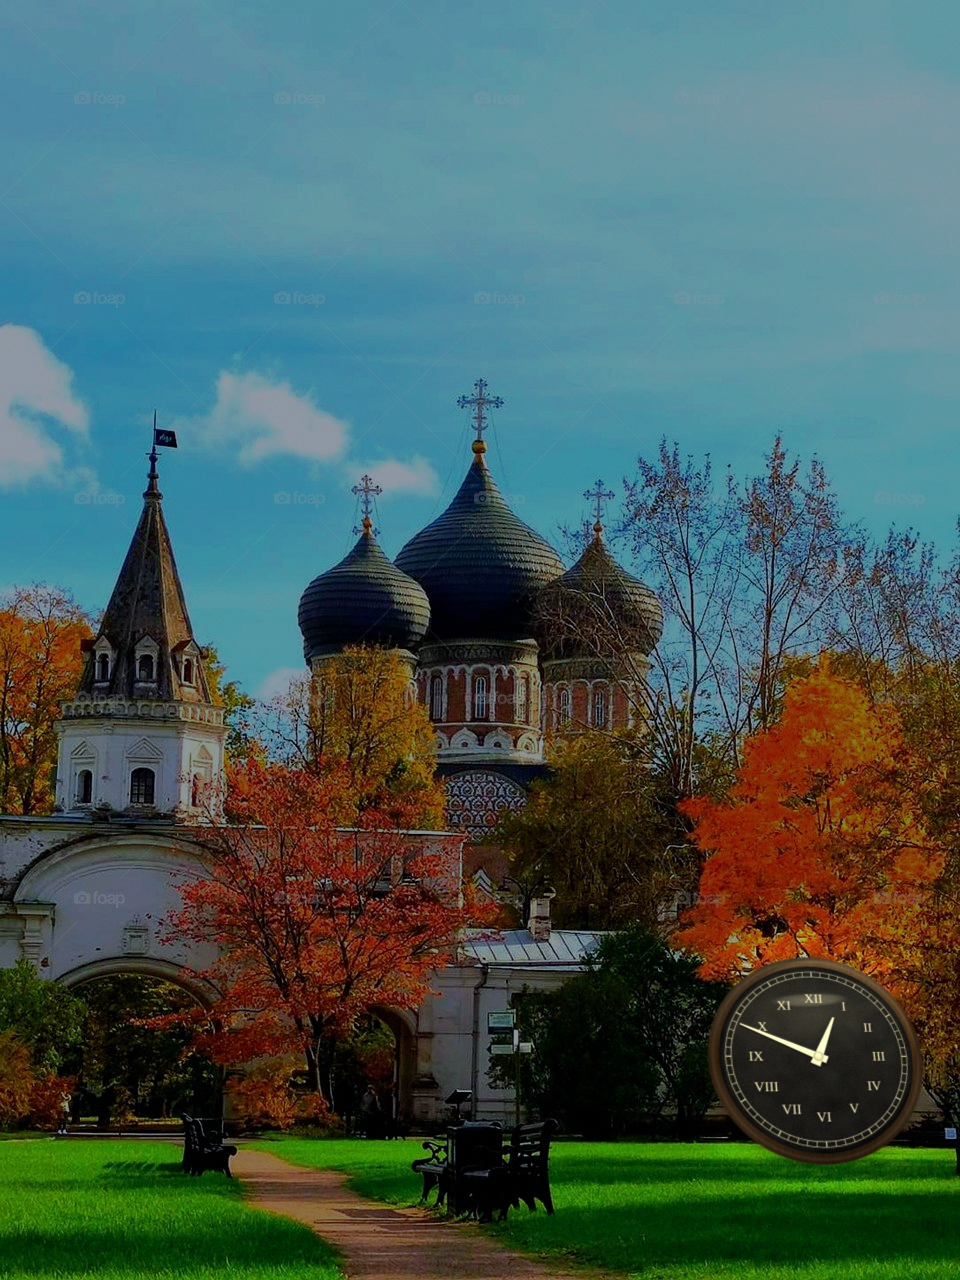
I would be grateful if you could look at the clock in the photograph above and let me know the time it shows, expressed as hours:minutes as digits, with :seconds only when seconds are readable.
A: 12:49
